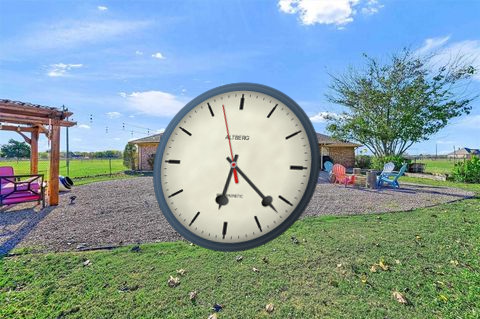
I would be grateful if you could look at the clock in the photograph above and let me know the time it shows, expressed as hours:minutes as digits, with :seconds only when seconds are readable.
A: 6:21:57
